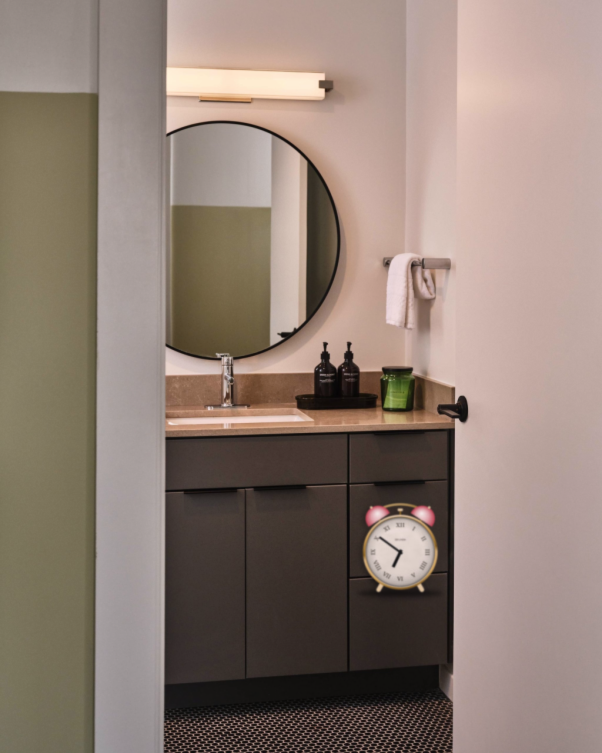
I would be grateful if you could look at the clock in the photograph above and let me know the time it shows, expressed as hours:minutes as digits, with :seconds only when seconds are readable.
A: 6:51
